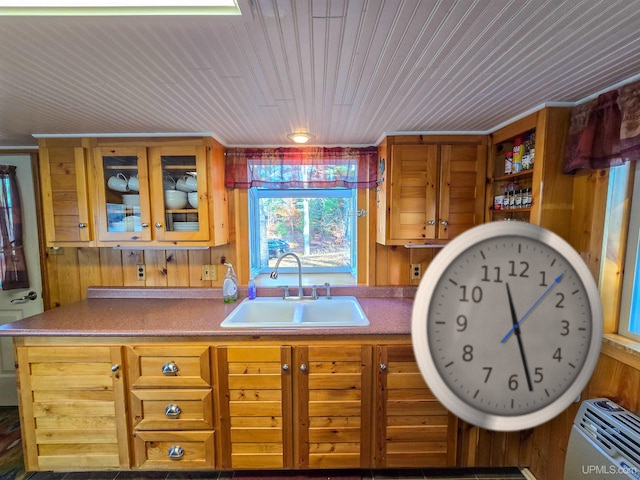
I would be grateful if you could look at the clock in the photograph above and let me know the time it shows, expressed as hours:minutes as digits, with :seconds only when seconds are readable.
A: 11:27:07
